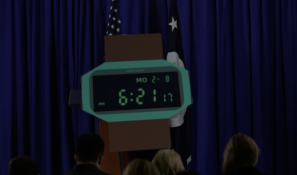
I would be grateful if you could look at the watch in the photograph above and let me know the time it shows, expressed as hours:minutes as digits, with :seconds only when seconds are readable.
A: 6:21:17
